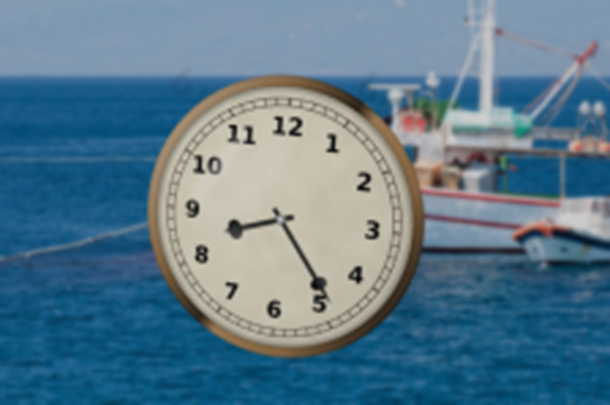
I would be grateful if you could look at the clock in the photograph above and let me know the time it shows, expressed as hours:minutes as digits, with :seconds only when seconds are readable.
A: 8:24
